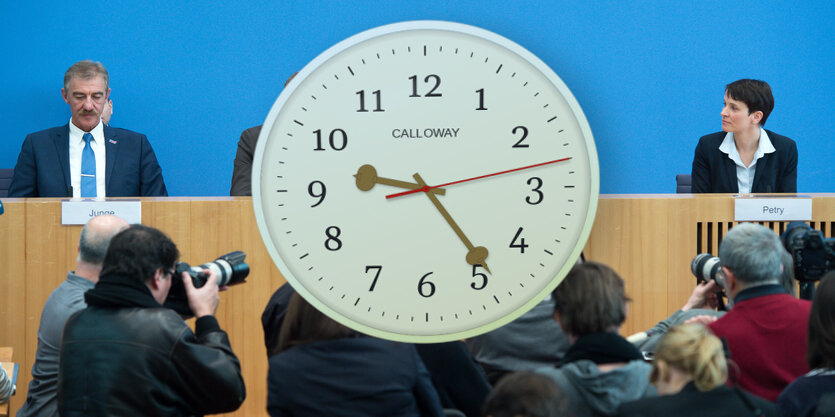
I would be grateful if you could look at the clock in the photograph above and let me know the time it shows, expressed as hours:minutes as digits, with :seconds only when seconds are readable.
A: 9:24:13
